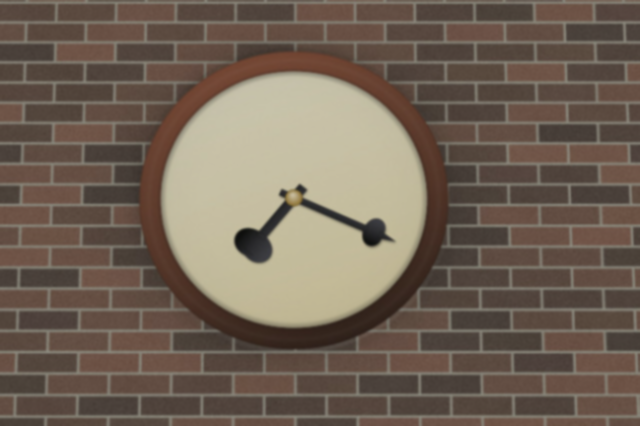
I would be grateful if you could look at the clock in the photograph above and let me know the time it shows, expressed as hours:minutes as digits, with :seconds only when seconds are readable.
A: 7:19
